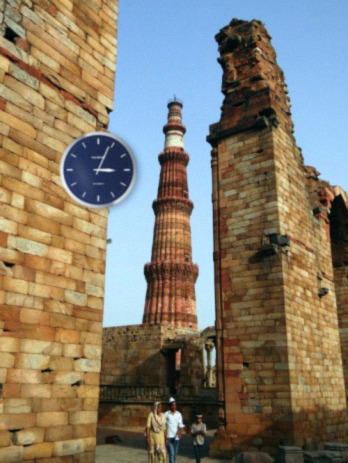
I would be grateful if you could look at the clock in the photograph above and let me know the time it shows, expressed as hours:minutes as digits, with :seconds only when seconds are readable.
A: 3:04
